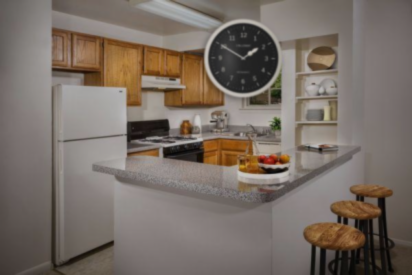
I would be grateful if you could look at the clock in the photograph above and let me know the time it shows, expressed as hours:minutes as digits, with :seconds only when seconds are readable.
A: 1:50
